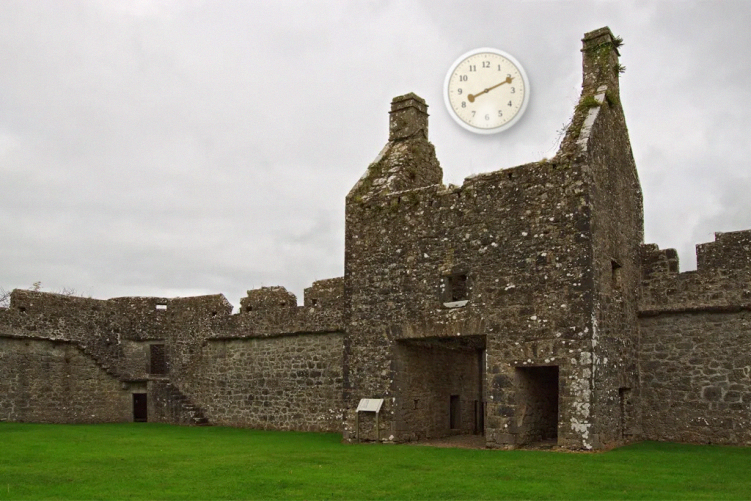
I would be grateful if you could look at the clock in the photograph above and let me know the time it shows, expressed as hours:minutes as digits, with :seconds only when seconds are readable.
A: 8:11
